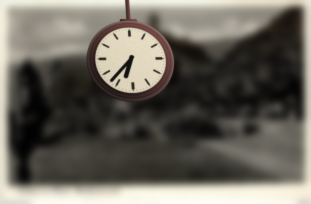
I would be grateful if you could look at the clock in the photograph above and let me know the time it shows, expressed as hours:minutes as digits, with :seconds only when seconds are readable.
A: 6:37
